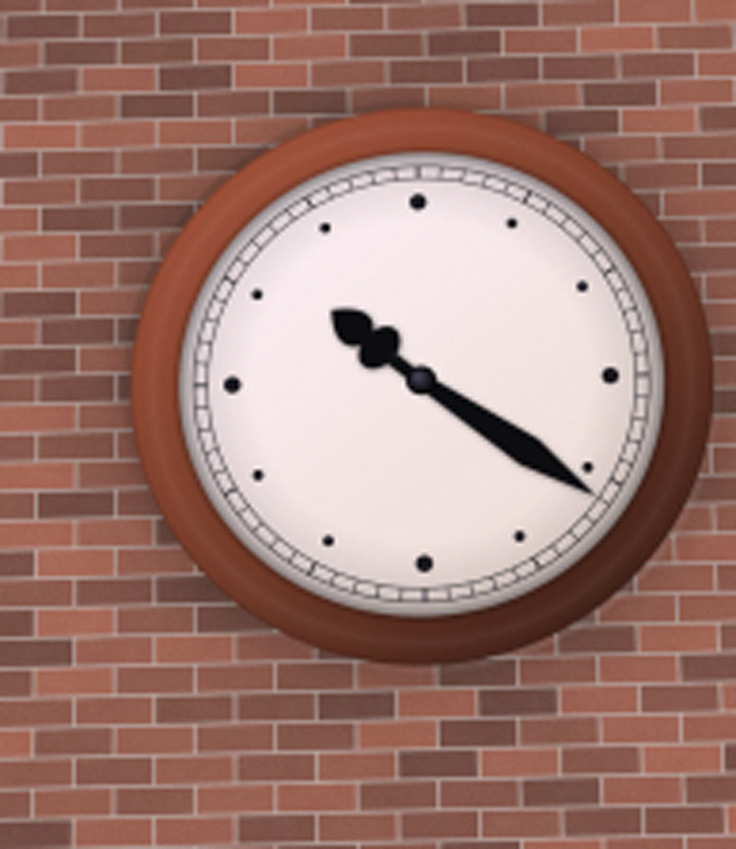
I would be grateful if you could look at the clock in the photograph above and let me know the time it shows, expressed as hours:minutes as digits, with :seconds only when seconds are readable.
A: 10:21
